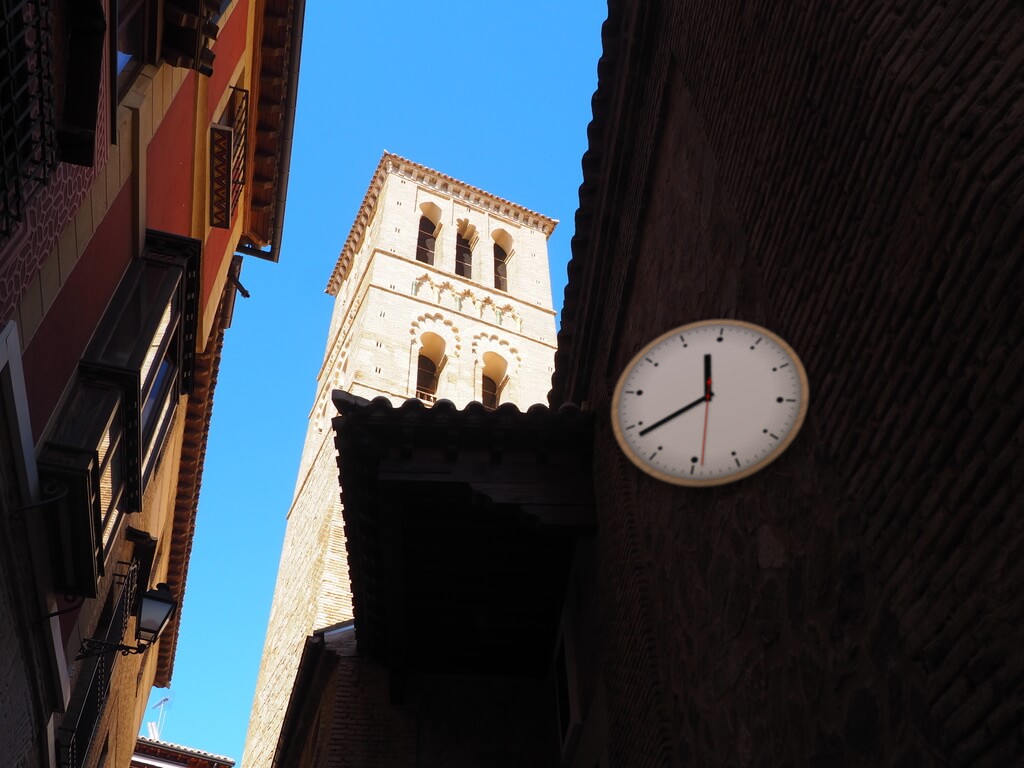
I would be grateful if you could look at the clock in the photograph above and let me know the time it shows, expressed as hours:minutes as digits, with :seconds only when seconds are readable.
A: 11:38:29
